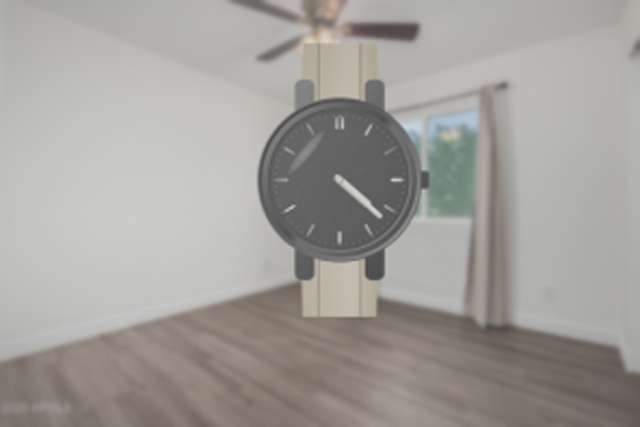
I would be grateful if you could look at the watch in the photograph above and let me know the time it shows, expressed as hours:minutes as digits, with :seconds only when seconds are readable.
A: 4:22
